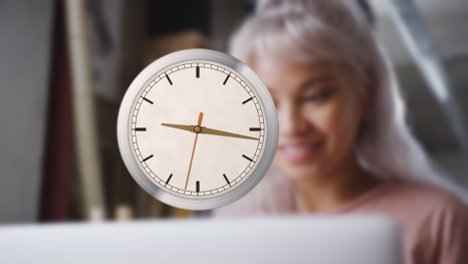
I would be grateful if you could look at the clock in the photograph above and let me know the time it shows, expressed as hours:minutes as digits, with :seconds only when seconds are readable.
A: 9:16:32
